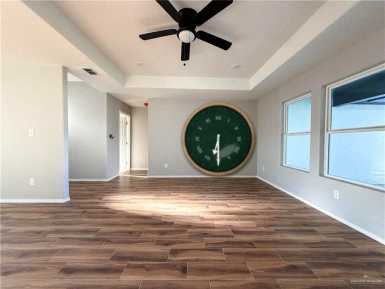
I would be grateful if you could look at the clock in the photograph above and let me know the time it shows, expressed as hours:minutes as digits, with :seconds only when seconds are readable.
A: 6:30
